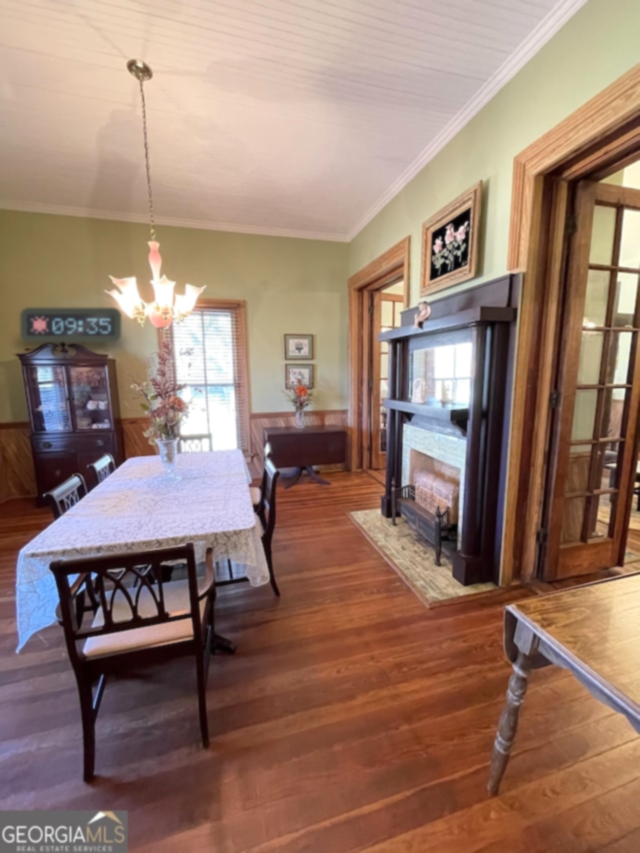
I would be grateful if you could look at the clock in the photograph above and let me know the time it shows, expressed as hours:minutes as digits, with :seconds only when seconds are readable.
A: 9:35
